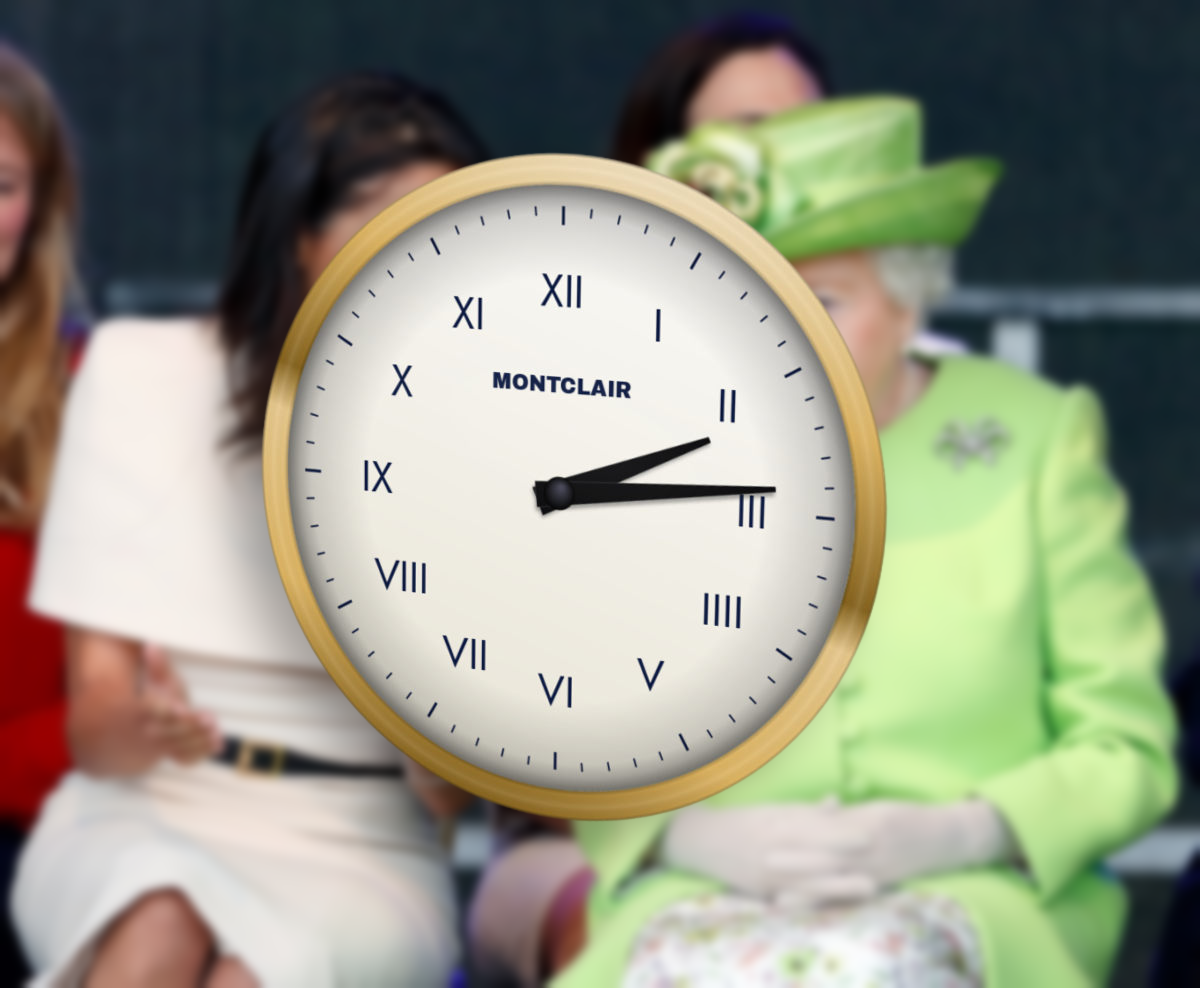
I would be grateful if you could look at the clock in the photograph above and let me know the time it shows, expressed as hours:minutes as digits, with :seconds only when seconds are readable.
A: 2:14
